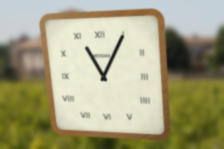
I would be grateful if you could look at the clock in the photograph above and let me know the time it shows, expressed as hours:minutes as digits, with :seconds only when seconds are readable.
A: 11:05
